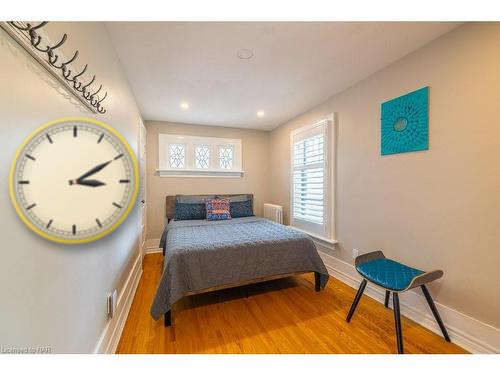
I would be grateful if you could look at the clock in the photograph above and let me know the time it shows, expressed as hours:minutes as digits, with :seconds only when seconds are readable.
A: 3:10
